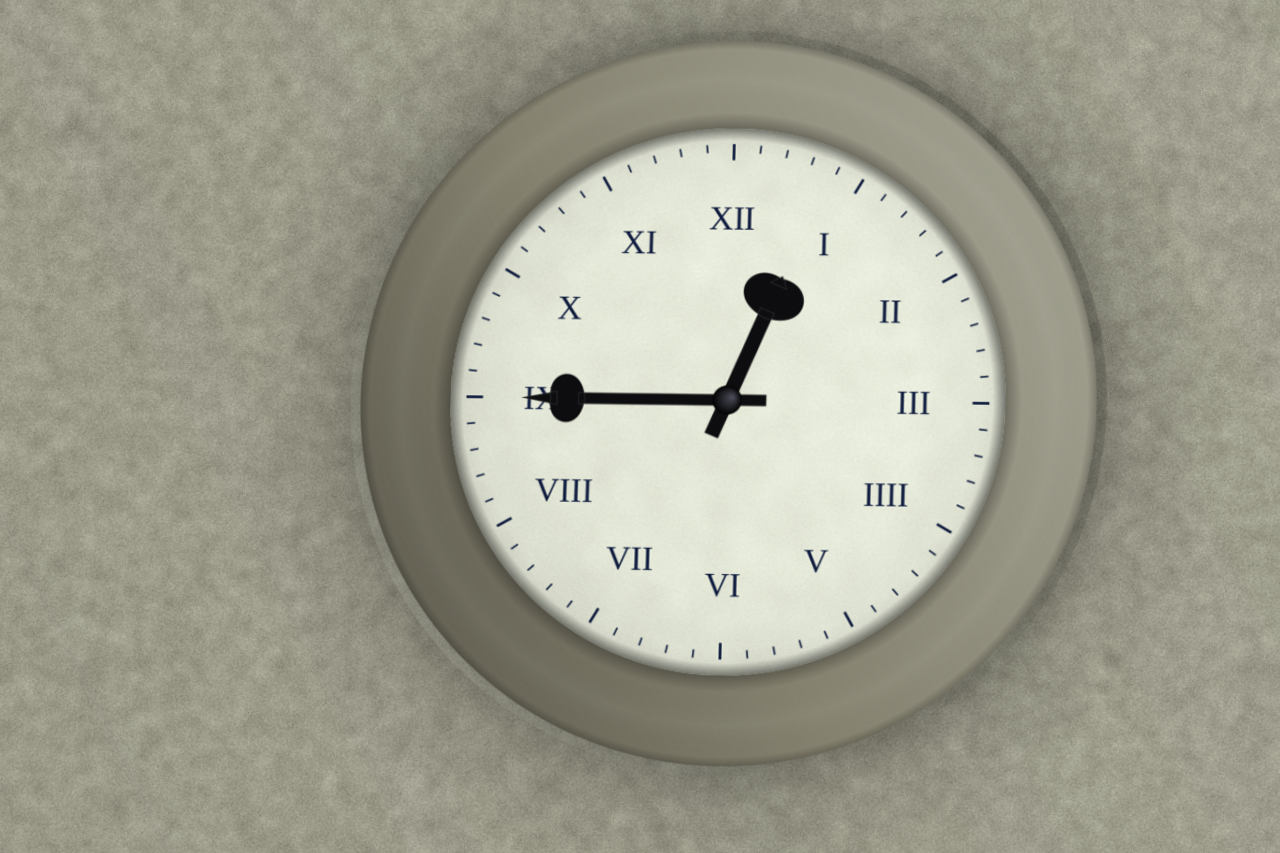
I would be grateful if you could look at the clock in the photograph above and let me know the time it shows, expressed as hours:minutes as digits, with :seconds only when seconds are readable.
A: 12:45
